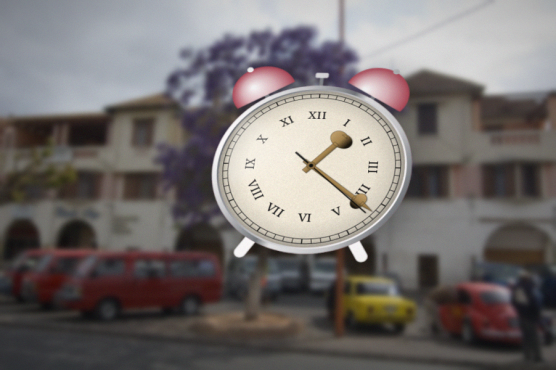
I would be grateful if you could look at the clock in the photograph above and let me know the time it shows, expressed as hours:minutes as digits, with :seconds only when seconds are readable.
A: 1:21:22
